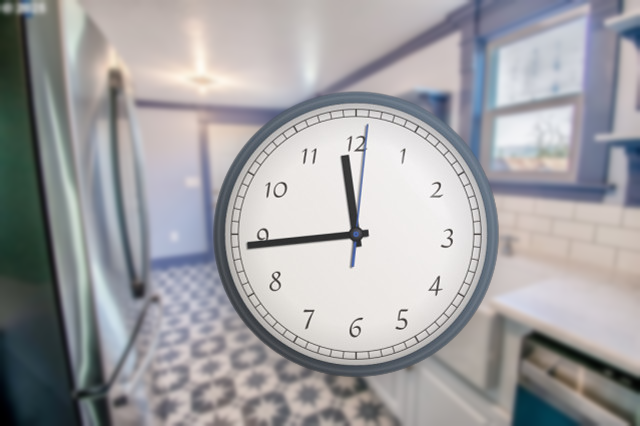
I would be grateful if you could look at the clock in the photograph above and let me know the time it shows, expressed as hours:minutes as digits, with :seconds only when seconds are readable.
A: 11:44:01
